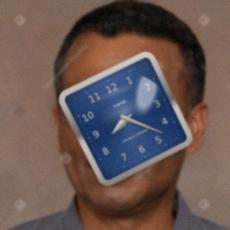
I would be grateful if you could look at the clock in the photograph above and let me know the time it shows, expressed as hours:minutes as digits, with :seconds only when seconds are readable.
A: 8:23
